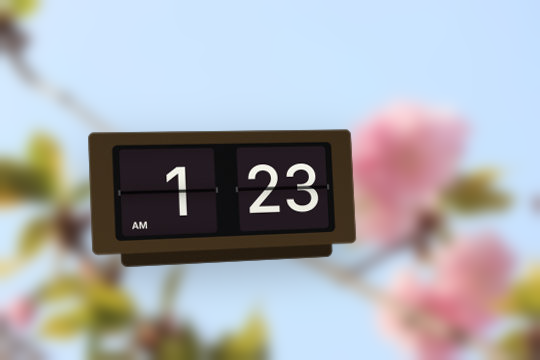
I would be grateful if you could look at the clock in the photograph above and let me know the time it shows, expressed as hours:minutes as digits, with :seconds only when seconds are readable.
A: 1:23
